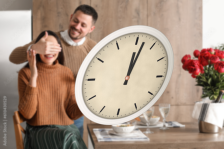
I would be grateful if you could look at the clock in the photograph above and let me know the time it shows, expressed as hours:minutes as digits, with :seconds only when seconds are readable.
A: 12:02
